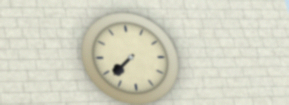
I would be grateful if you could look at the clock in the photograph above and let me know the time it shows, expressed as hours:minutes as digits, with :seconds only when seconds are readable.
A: 7:38
